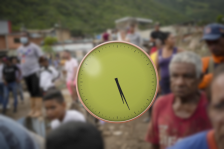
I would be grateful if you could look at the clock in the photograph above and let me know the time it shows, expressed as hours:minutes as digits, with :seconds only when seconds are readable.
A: 5:26
